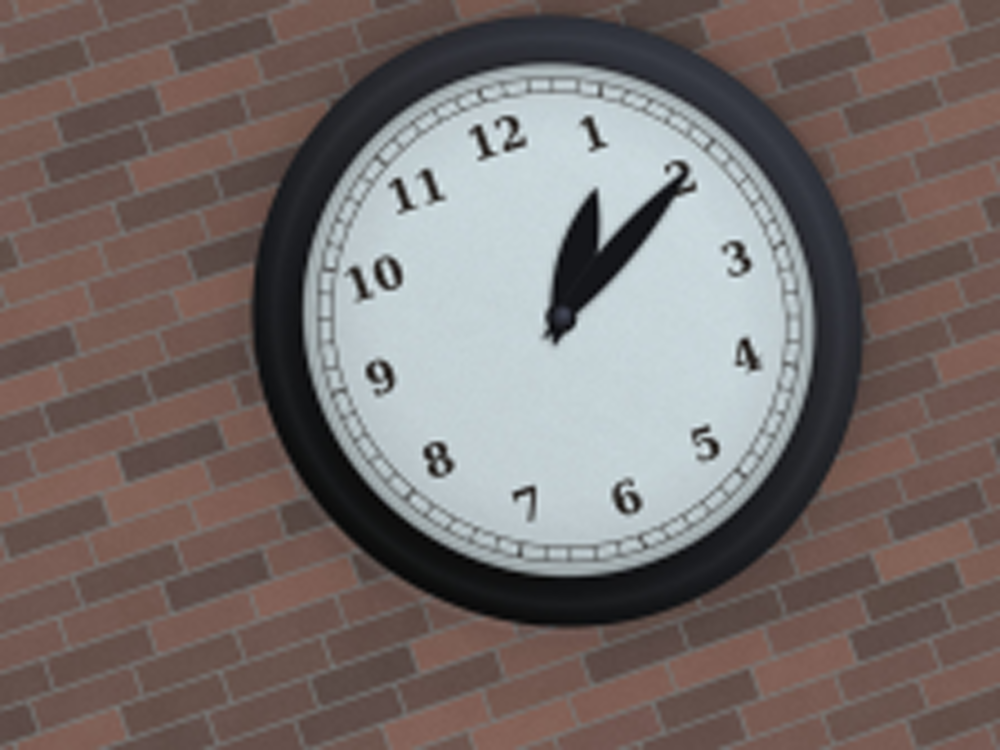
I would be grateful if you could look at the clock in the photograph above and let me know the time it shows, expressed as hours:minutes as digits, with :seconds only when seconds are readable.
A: 1:10
